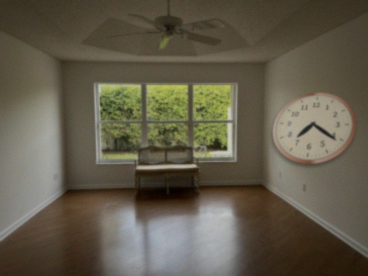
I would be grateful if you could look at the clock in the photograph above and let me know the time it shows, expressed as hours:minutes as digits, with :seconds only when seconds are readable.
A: 7:21
